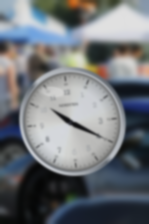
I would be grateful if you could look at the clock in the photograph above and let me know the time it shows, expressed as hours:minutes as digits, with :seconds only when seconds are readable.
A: 10:20
